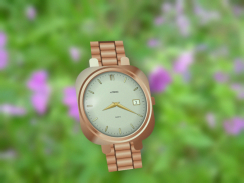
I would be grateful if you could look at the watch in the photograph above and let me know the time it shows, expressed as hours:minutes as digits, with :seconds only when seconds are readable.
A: 8:20
